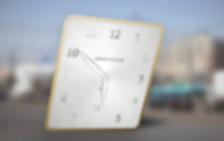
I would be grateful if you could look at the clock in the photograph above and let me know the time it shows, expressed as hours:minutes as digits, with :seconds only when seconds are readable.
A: 5:51
